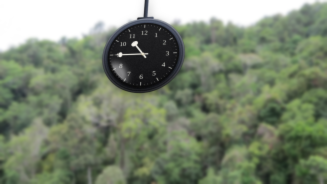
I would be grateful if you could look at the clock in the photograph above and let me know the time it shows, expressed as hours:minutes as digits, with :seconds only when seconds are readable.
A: 10:45
